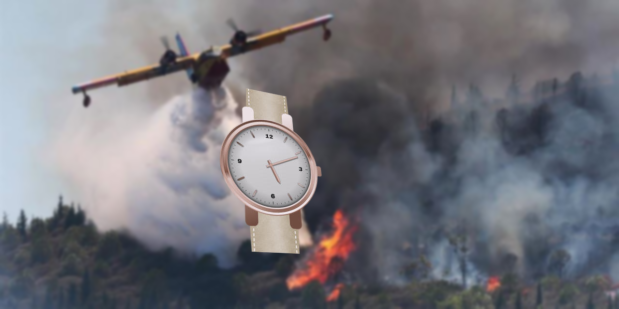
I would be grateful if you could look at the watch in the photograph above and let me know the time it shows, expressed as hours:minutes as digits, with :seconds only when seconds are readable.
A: 5:11
